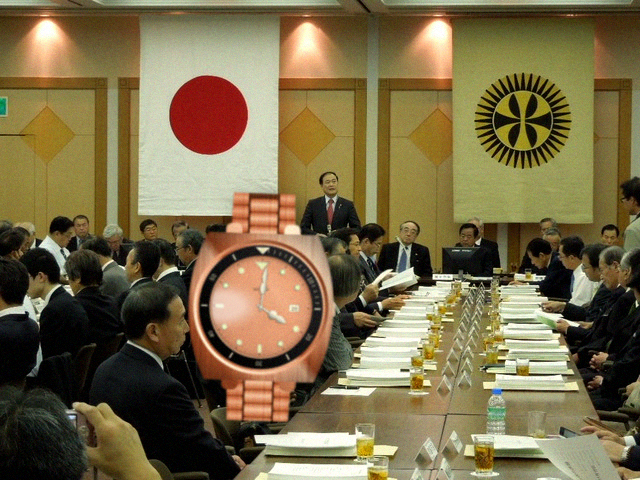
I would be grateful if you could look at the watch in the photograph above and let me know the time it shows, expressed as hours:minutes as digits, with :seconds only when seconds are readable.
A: 4:01
